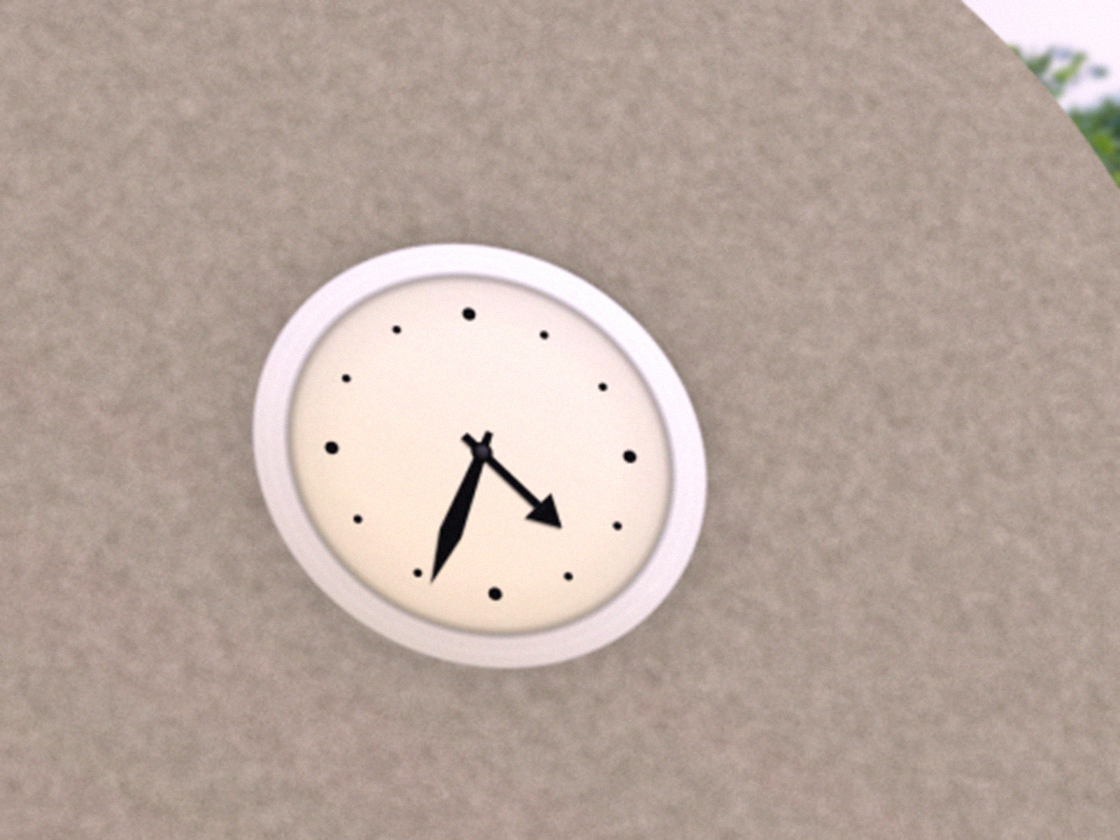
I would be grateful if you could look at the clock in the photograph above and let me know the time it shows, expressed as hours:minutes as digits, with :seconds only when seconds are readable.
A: 4:34
